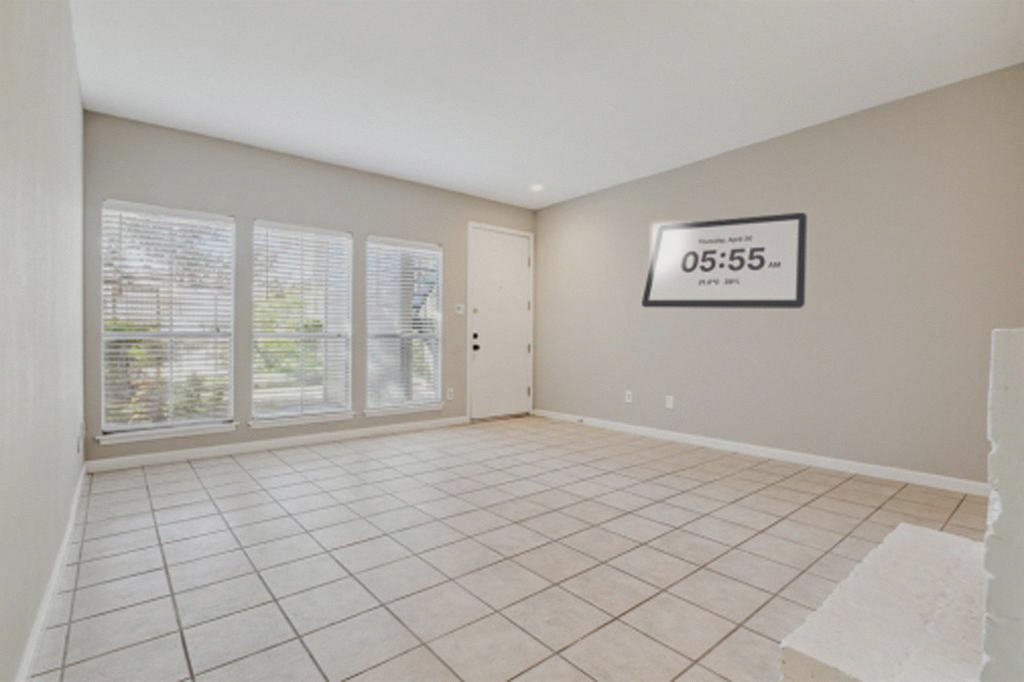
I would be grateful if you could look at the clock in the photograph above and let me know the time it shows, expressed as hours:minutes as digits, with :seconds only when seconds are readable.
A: 5:55
